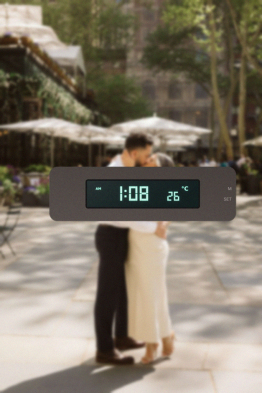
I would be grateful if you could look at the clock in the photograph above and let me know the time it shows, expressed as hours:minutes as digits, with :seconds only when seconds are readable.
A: 1:08
